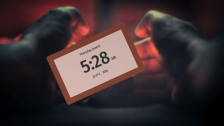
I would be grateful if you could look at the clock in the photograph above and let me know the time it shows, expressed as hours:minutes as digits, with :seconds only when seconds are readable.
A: 5:28
